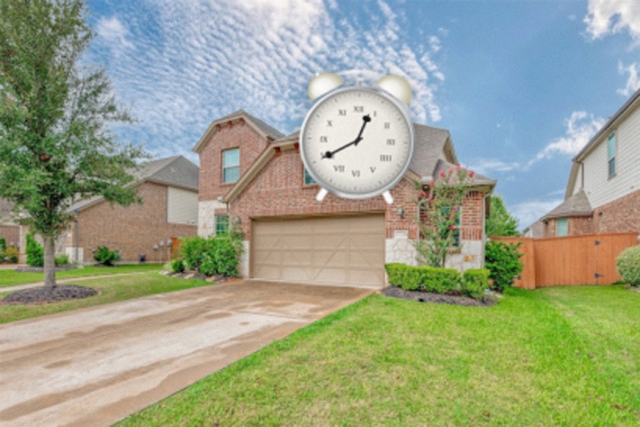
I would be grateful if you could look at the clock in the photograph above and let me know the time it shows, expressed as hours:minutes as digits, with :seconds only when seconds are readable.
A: 12:40
